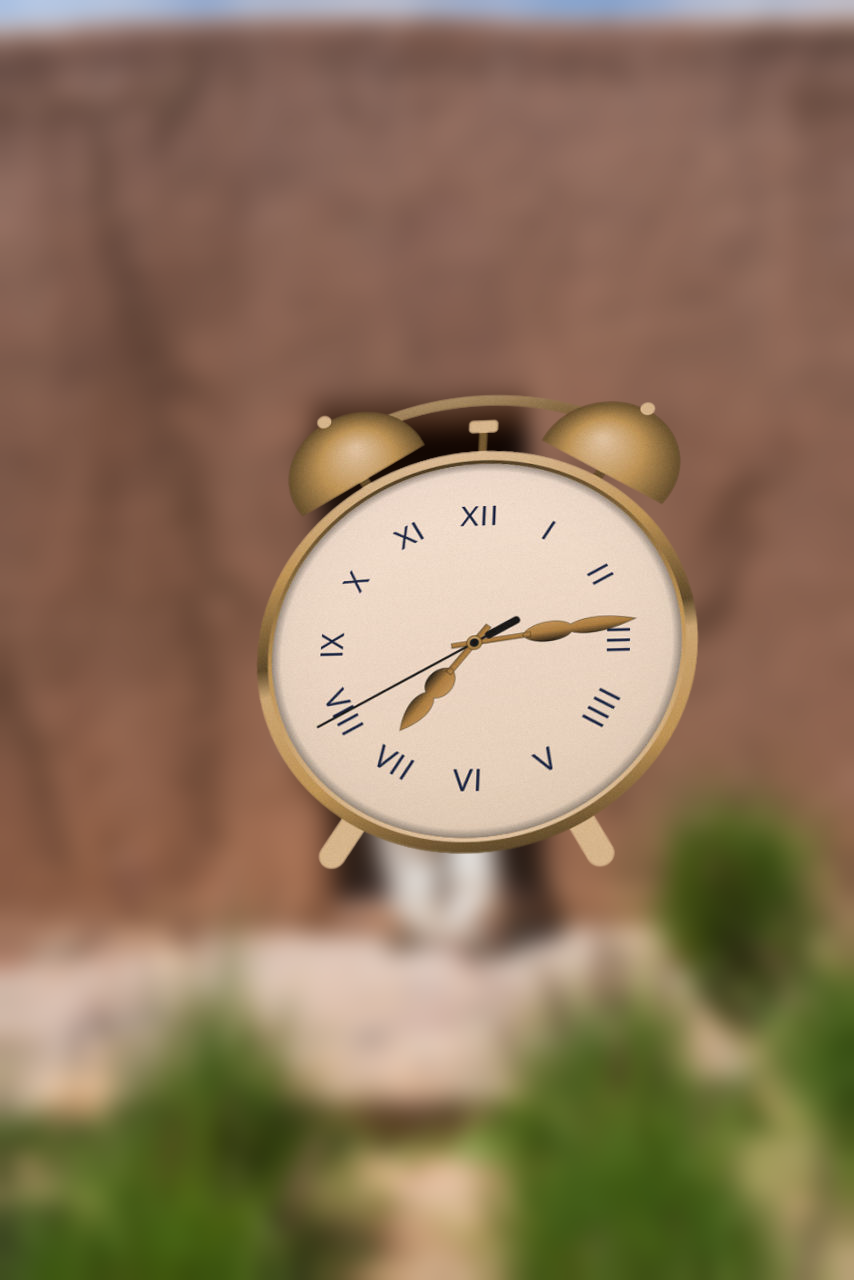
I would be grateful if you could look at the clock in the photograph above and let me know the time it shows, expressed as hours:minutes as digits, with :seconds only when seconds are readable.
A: 7:13:40
